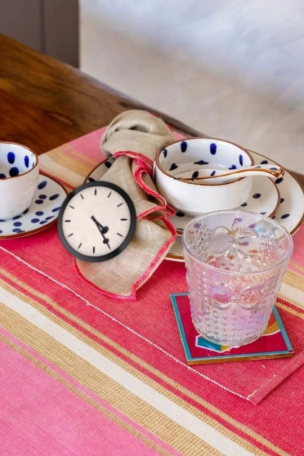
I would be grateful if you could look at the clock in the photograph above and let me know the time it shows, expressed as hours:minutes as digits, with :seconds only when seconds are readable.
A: 4:25
